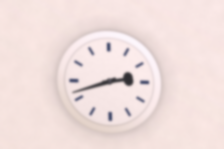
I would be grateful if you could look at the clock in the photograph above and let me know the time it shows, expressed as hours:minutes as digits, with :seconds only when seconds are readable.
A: 2:42
